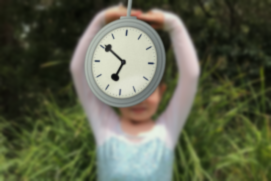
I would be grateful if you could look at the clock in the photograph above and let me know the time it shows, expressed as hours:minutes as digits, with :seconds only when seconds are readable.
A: 6:51
